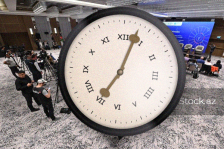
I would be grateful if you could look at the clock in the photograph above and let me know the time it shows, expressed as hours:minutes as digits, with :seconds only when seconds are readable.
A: 7:03
